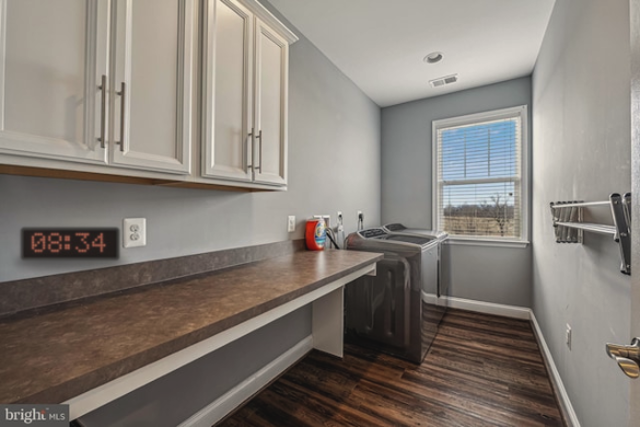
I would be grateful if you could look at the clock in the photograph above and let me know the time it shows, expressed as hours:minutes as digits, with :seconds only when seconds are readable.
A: 8:34
